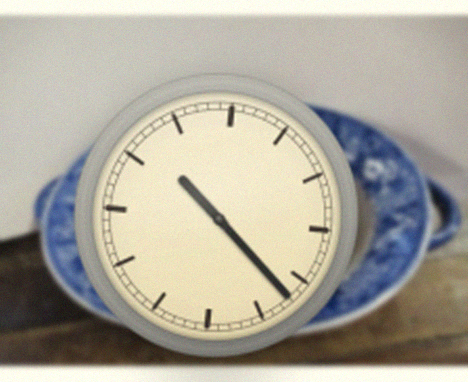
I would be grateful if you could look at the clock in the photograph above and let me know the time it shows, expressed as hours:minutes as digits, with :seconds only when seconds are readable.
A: 10:22
